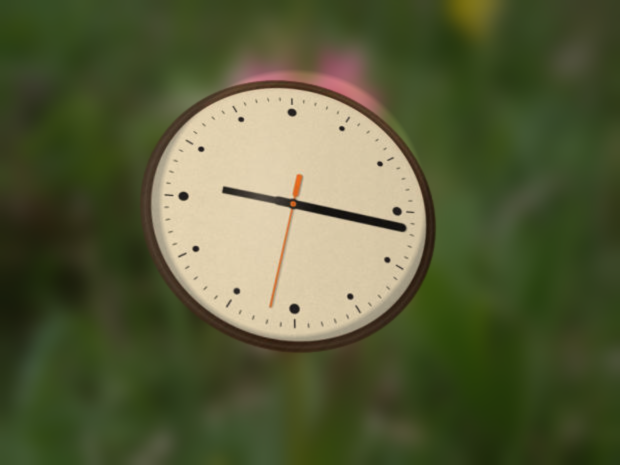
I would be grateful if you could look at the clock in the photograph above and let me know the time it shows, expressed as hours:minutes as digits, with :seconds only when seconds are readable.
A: 9:16:32
